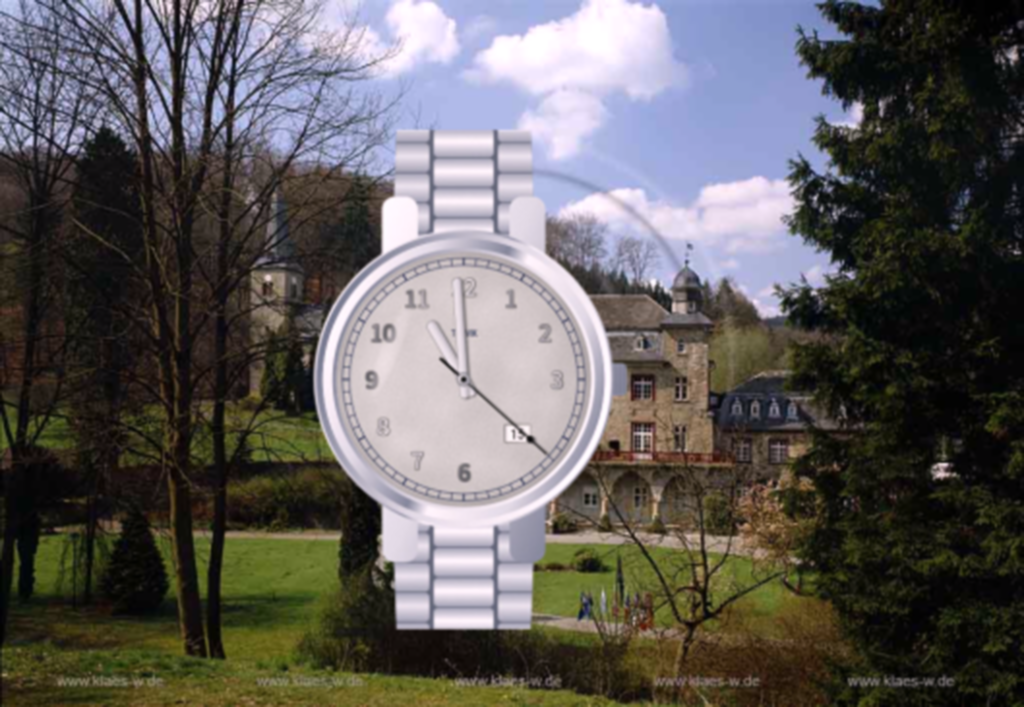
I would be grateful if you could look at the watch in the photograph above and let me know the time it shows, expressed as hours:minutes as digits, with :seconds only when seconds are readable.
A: 10:59:22
